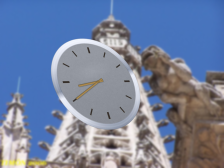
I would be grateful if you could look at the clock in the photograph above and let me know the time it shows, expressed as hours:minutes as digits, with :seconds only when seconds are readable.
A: 8:40
